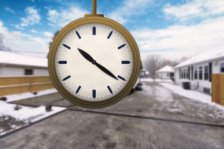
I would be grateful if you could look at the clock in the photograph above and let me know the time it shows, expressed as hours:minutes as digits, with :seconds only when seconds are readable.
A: 10:21
